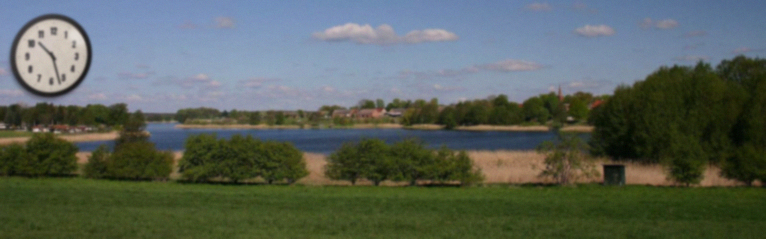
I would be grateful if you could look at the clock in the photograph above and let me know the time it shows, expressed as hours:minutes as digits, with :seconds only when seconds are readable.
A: 10:27
